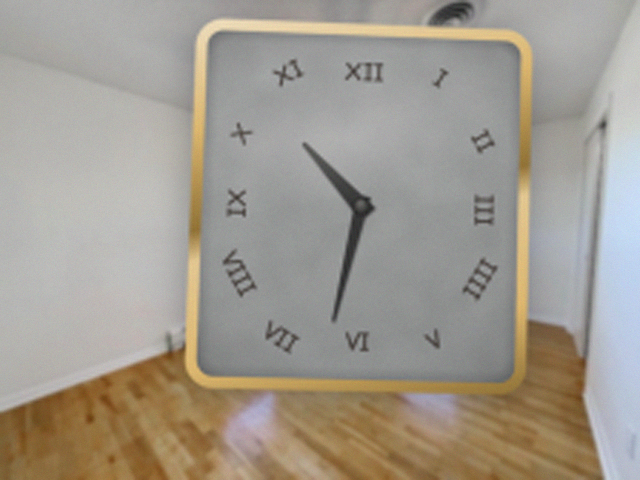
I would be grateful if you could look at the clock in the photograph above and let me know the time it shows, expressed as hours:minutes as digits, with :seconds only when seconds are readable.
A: 10:32
